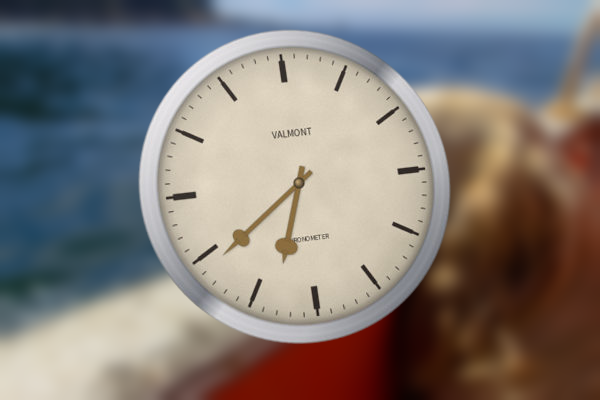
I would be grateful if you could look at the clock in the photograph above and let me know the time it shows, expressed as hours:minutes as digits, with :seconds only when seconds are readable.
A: 6:39
